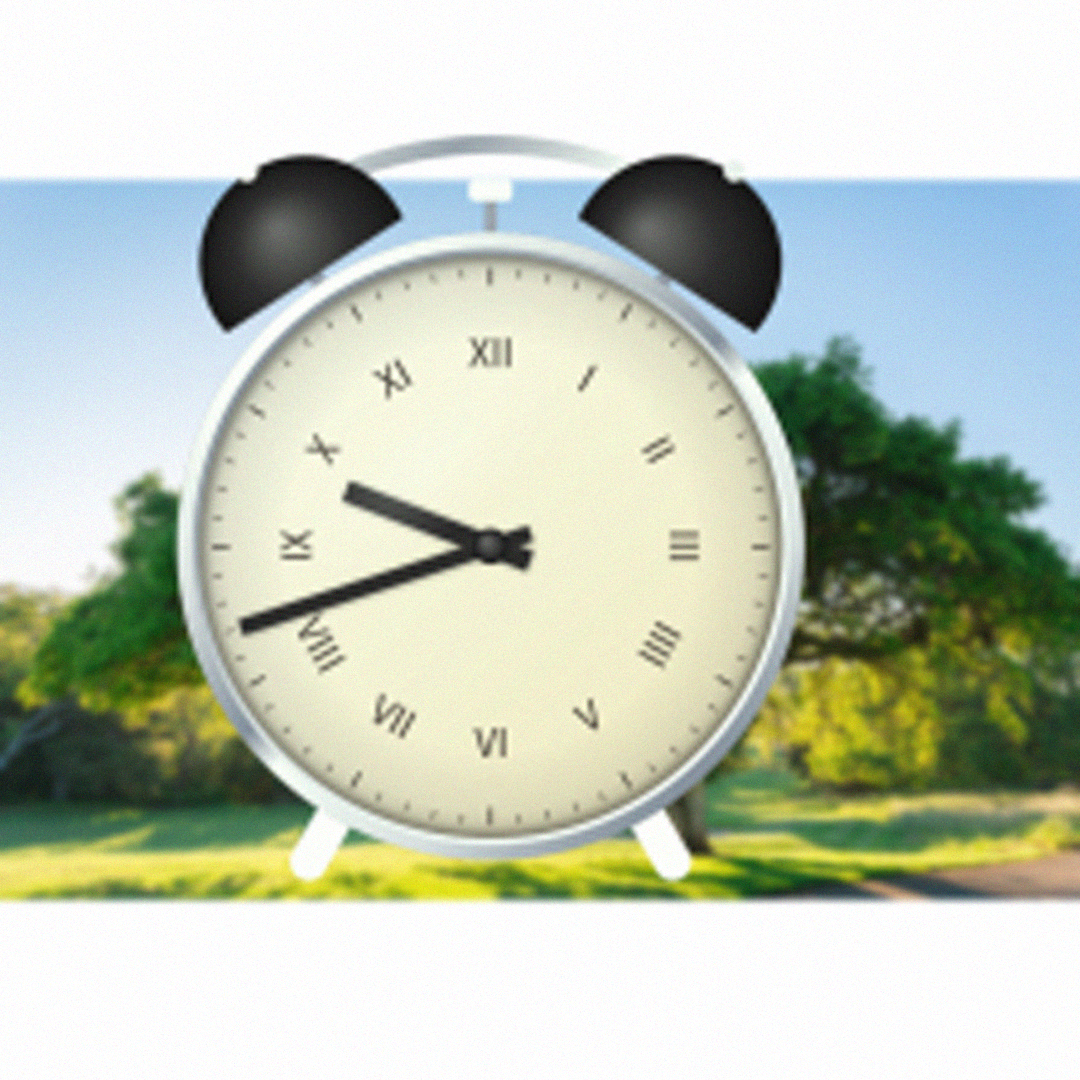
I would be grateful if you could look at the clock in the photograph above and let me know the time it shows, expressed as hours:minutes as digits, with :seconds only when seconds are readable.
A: 9:42
